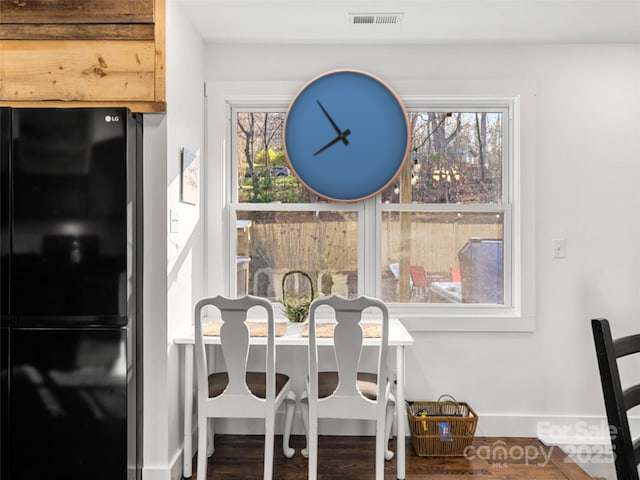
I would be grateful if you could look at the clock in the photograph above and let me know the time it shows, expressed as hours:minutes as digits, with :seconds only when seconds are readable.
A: 7:54
